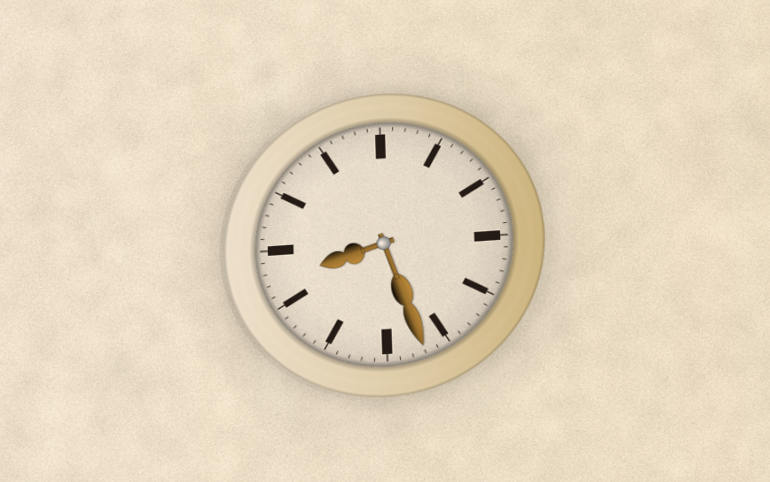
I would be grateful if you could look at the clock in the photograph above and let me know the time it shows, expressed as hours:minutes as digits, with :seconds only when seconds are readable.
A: 8:27
